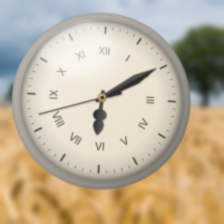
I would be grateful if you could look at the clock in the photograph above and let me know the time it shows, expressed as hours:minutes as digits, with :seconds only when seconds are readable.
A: 6:09:42
